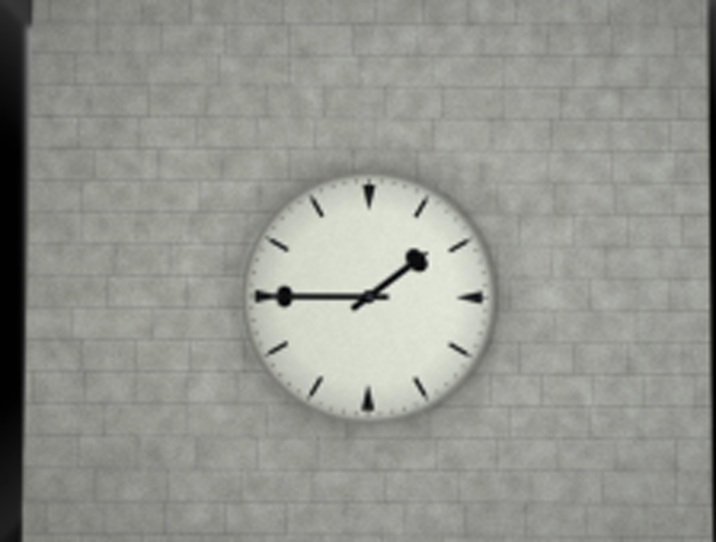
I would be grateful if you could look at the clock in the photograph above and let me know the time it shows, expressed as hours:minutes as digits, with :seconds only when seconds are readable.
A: 1:45
